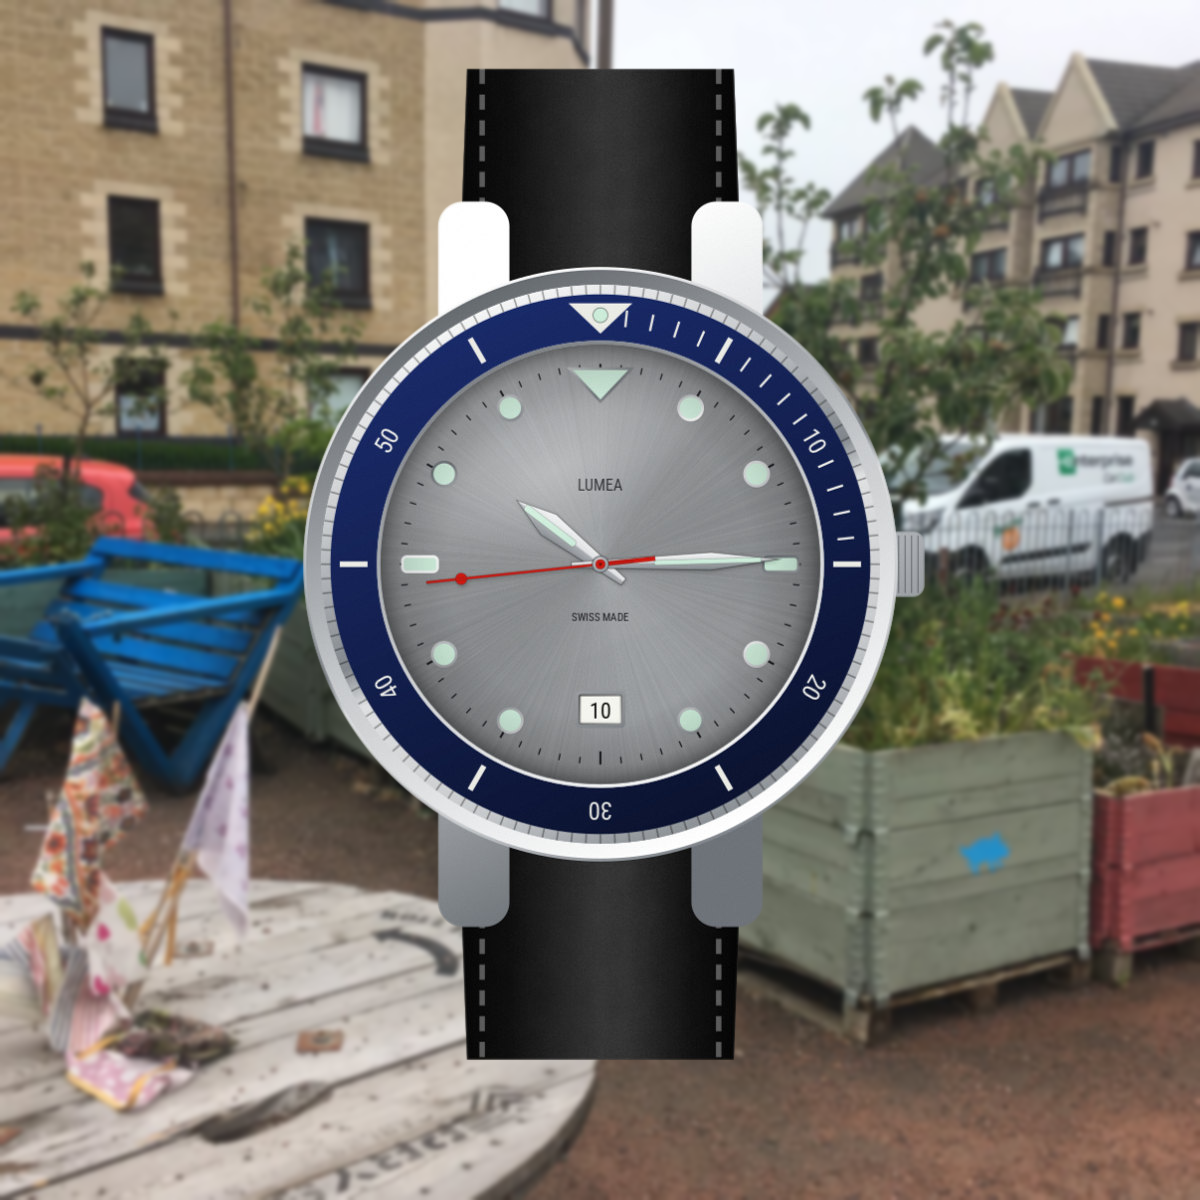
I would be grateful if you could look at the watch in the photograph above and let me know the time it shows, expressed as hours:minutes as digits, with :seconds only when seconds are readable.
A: 10:14:44
